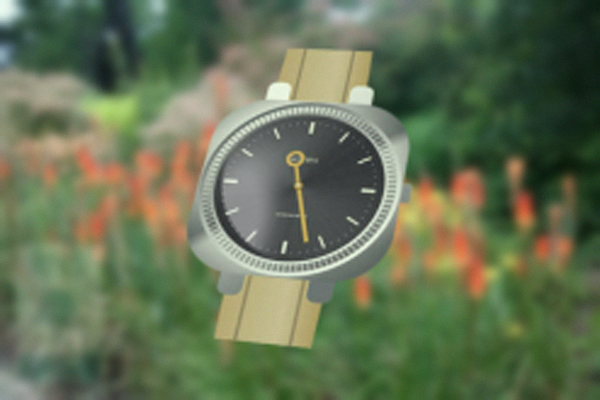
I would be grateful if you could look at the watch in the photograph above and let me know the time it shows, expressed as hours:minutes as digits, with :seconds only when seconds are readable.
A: 11:27
